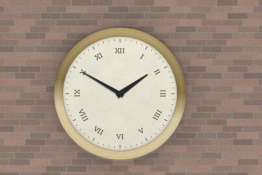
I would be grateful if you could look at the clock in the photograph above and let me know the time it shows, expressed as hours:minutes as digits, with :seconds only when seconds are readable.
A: 1:50
